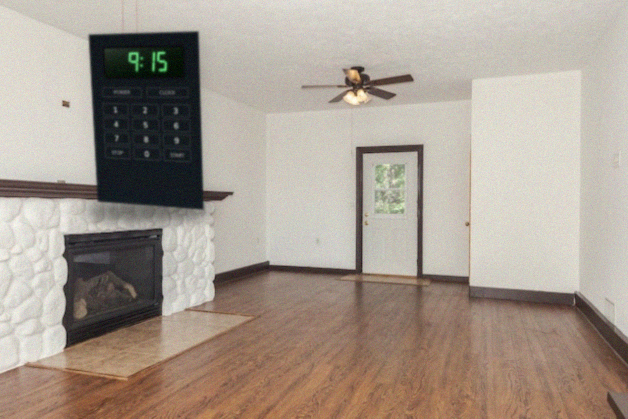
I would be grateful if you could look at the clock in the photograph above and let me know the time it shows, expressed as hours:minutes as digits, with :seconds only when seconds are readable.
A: 9:15
